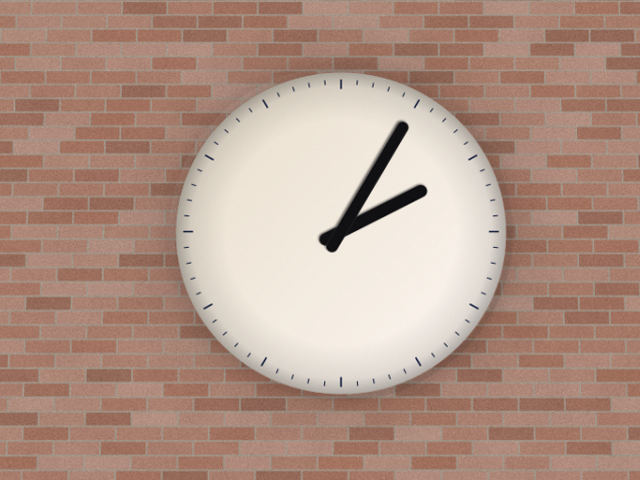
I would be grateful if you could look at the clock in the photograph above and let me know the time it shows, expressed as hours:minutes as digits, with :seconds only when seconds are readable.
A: 2:05
